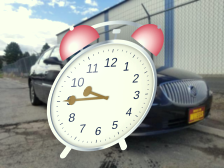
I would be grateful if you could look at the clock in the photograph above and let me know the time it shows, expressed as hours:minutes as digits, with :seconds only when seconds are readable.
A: 9:45
